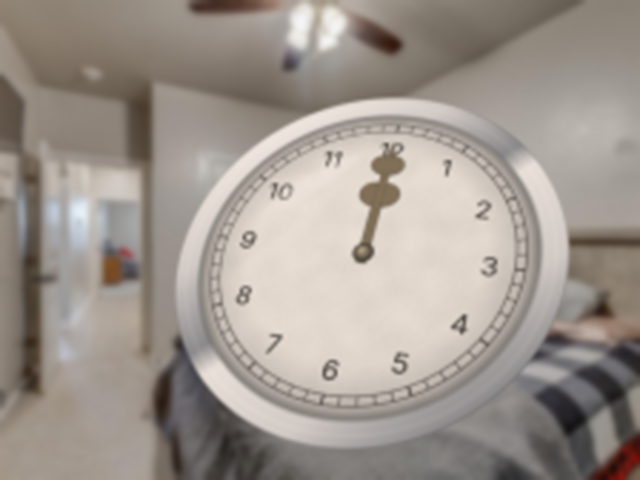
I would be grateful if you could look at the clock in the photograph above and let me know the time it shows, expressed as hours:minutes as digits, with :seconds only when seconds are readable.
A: 12:00
